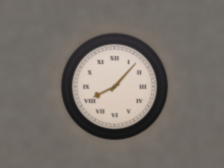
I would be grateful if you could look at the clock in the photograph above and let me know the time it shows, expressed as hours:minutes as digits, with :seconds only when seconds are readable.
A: 8:07
